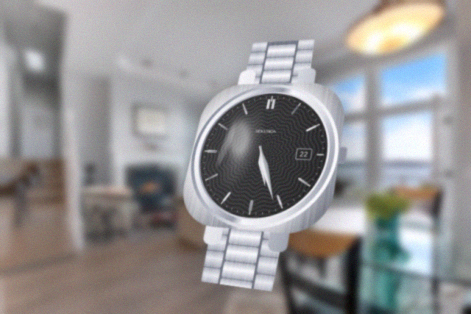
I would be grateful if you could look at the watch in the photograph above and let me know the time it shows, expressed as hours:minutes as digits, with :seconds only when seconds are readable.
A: 5:26
